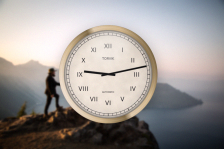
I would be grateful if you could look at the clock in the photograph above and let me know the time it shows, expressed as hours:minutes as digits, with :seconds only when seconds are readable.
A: 9:13
